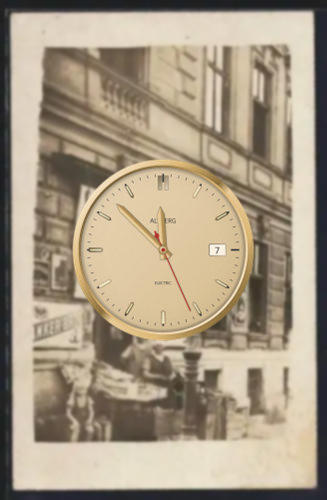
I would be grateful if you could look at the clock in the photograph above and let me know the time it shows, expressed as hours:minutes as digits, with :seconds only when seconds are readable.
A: 11:52:26
